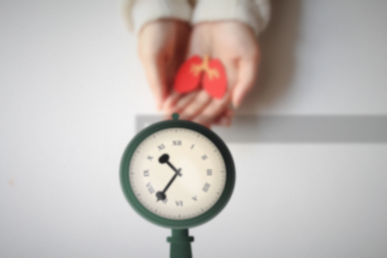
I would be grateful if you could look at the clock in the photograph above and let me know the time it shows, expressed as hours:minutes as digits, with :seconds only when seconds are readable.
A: 10:36
